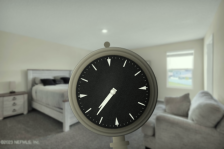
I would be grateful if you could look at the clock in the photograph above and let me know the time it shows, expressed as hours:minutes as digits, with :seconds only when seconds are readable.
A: 7:37
